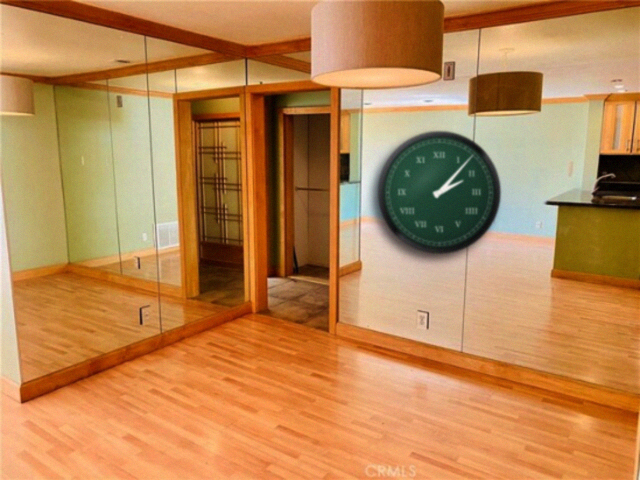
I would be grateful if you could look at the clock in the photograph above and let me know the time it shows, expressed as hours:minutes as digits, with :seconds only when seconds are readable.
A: 2:07
